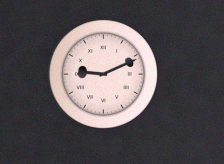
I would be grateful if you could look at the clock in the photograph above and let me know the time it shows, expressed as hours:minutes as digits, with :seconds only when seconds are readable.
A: 9:11
